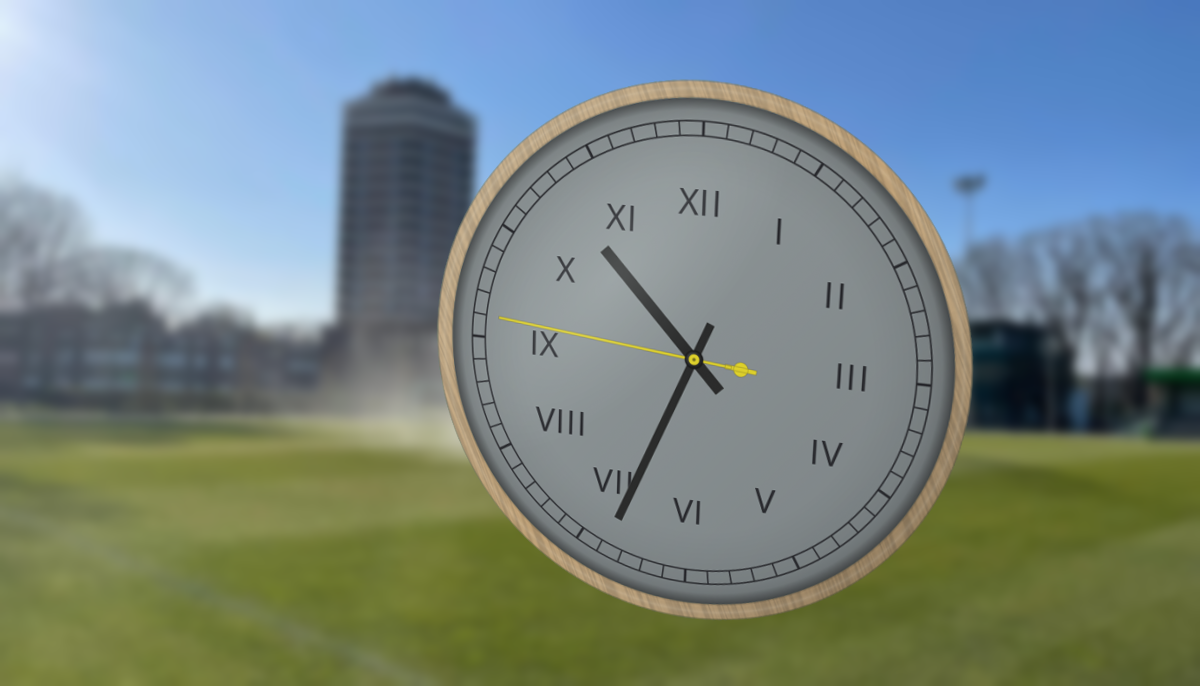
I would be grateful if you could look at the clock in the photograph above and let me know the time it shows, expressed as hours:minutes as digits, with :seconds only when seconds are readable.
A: 10:33:46
